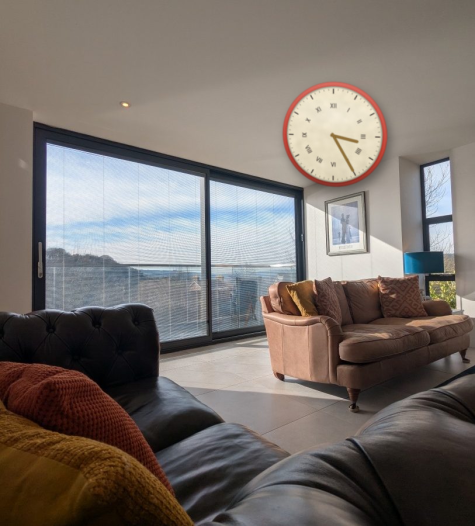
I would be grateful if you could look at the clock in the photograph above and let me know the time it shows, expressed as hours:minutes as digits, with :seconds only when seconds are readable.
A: 3:25
